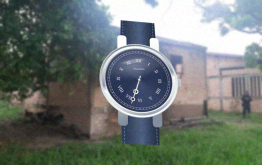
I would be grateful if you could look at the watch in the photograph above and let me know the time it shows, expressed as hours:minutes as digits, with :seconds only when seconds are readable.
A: 6:33
